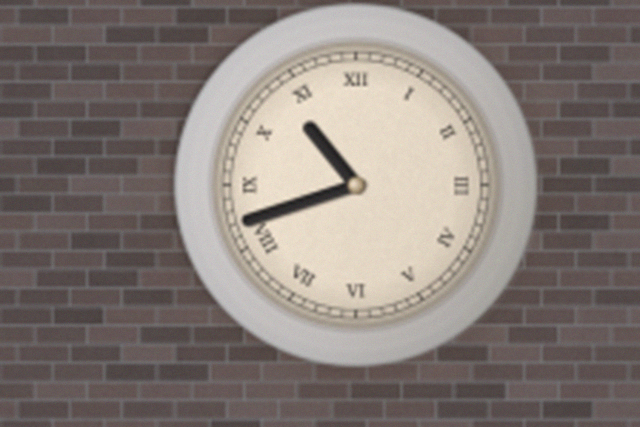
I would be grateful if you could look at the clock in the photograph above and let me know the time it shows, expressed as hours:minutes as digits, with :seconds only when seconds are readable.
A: 10:42
